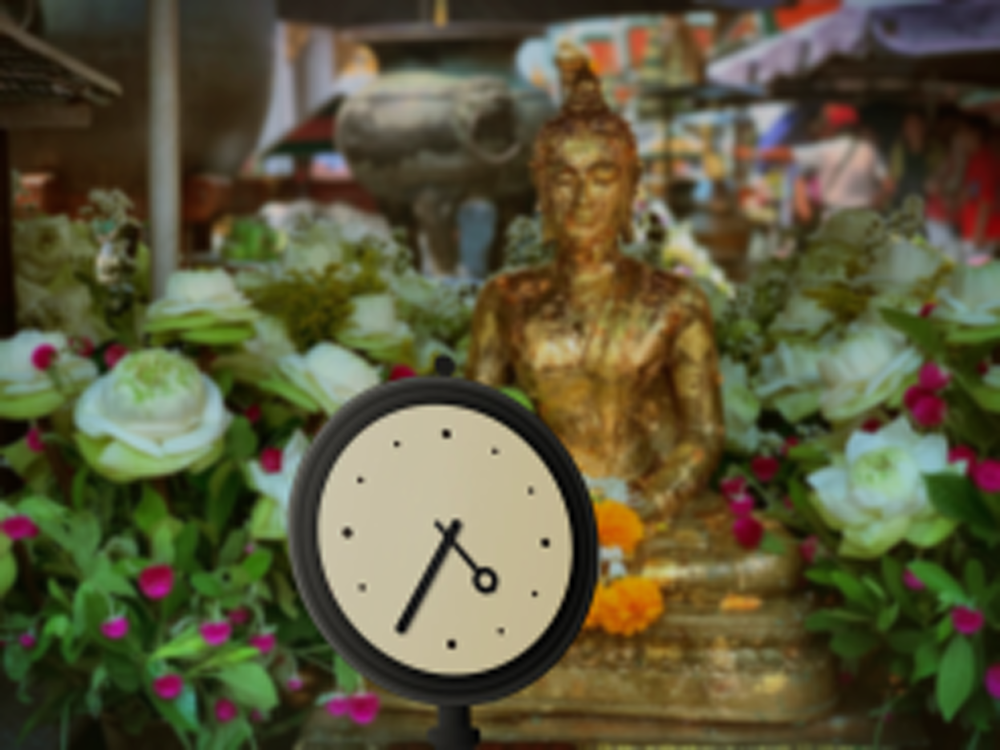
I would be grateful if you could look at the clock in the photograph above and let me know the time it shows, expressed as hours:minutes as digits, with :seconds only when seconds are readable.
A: 4:35
